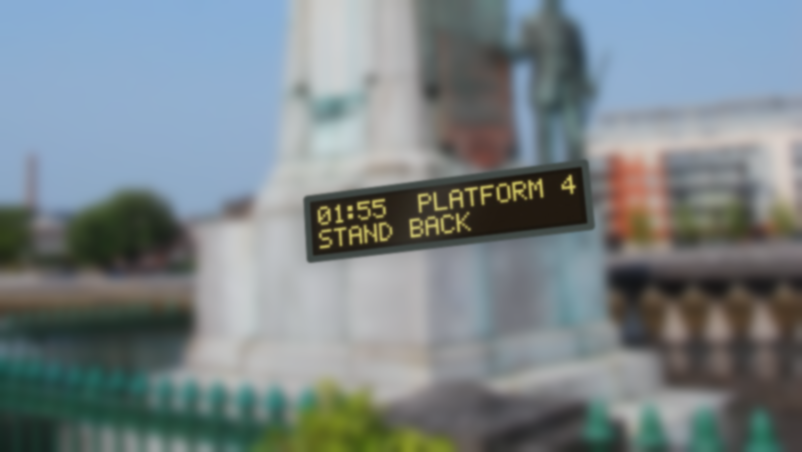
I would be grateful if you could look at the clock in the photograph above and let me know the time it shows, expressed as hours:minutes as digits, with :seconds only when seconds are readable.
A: 1:55
